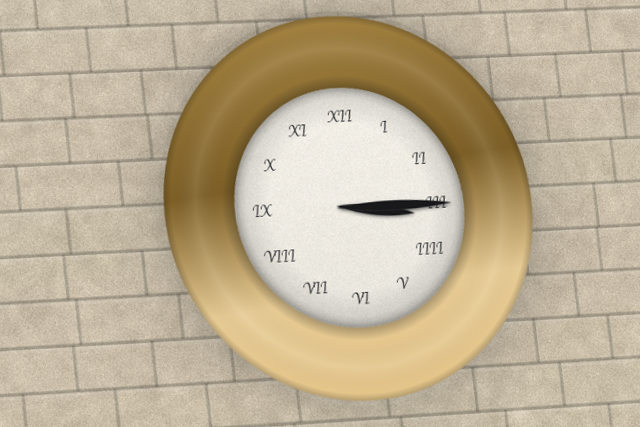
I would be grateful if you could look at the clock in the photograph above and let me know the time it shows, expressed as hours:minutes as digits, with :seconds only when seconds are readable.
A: 3:15
